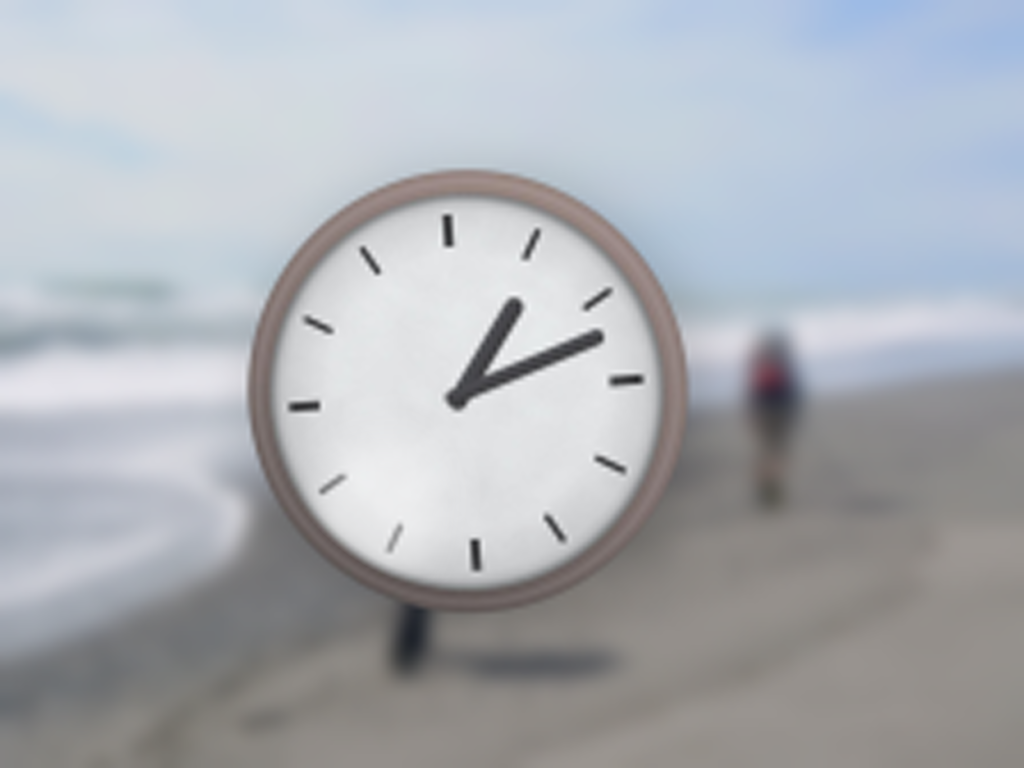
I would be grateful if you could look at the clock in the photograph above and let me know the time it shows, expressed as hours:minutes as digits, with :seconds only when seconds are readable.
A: 1:12
